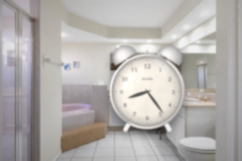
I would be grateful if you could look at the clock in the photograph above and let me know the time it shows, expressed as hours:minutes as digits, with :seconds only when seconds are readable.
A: 8:24
